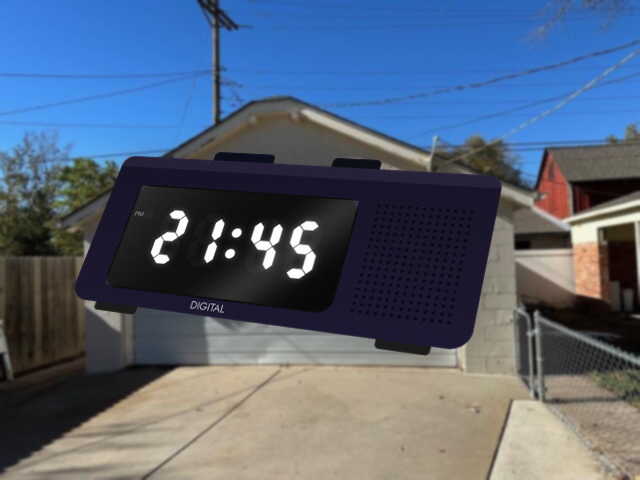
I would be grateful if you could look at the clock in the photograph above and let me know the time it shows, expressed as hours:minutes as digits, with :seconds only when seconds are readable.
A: 21:45
